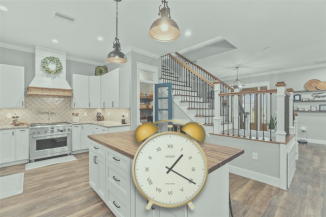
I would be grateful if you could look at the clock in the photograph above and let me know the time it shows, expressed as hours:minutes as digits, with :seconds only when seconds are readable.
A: 1:20
